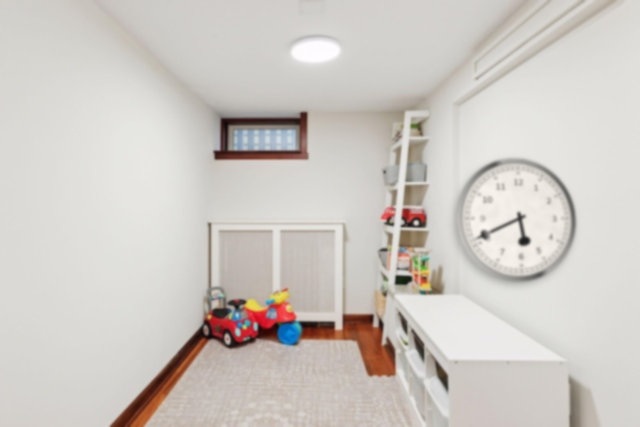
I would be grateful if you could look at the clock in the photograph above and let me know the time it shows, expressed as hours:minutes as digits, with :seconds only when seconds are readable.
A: 5:41
